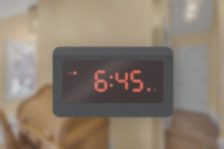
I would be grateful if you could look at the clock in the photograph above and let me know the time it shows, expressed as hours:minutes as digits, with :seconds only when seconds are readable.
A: 6:45
